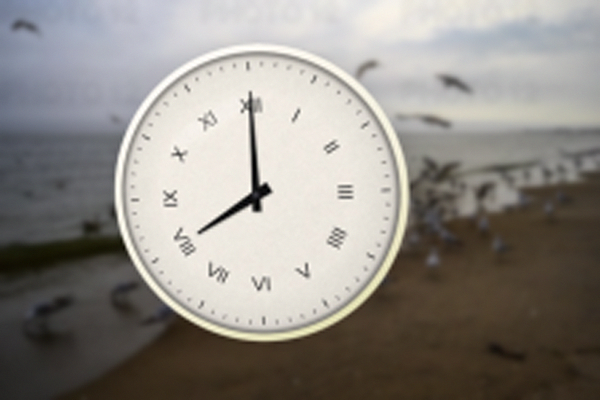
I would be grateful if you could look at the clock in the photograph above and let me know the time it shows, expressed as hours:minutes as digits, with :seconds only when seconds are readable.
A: 8:00
